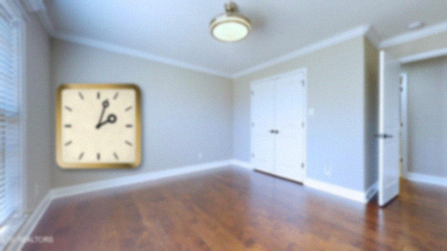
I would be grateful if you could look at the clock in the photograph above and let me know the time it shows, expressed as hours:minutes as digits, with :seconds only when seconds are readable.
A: 2:03
